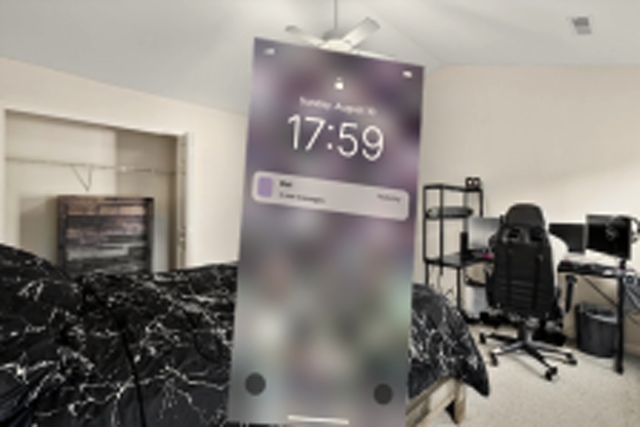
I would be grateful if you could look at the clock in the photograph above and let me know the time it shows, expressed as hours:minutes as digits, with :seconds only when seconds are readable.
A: 17:59
